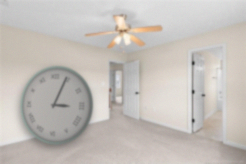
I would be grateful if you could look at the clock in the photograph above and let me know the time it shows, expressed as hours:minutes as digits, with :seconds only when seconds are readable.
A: 3:04
